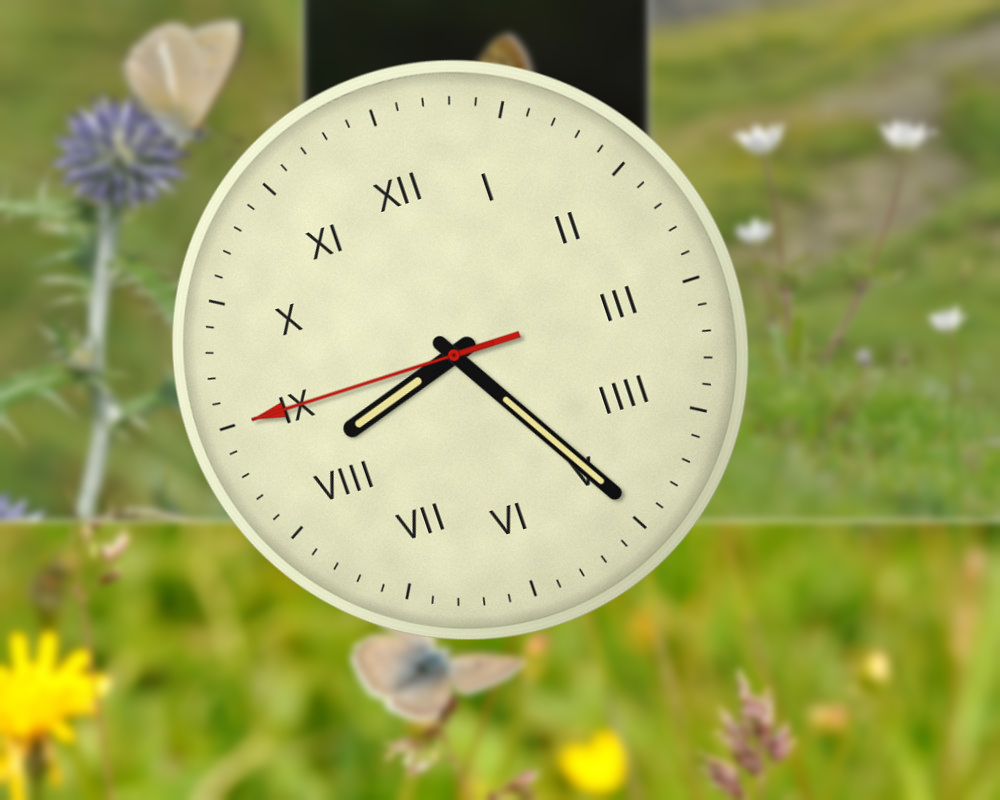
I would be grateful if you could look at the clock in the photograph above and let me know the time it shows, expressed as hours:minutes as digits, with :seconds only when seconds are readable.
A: 8:24:45
